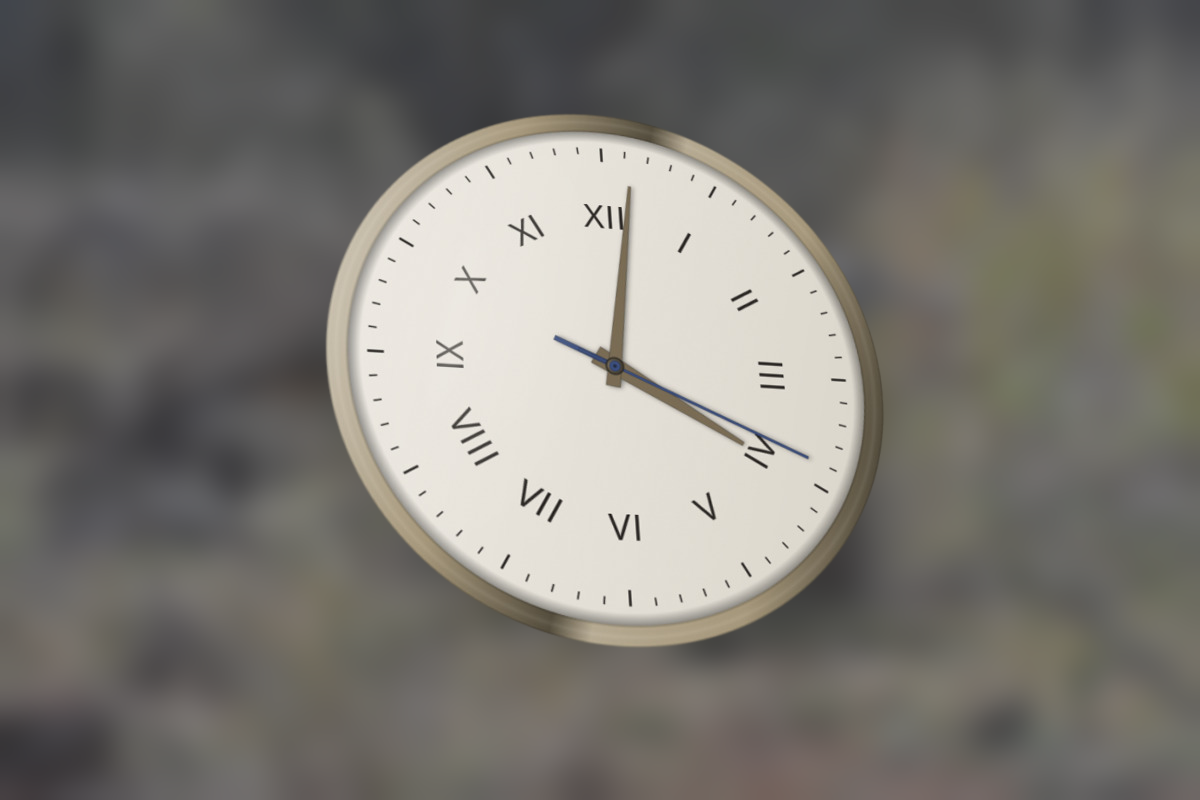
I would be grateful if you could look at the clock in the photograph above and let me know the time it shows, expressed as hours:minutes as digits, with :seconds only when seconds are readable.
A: 4:01:19
